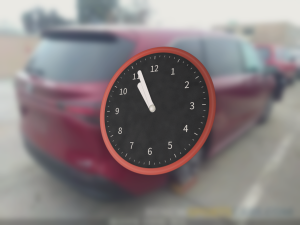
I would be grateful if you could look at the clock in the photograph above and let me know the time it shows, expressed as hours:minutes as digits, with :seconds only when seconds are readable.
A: 10:56
